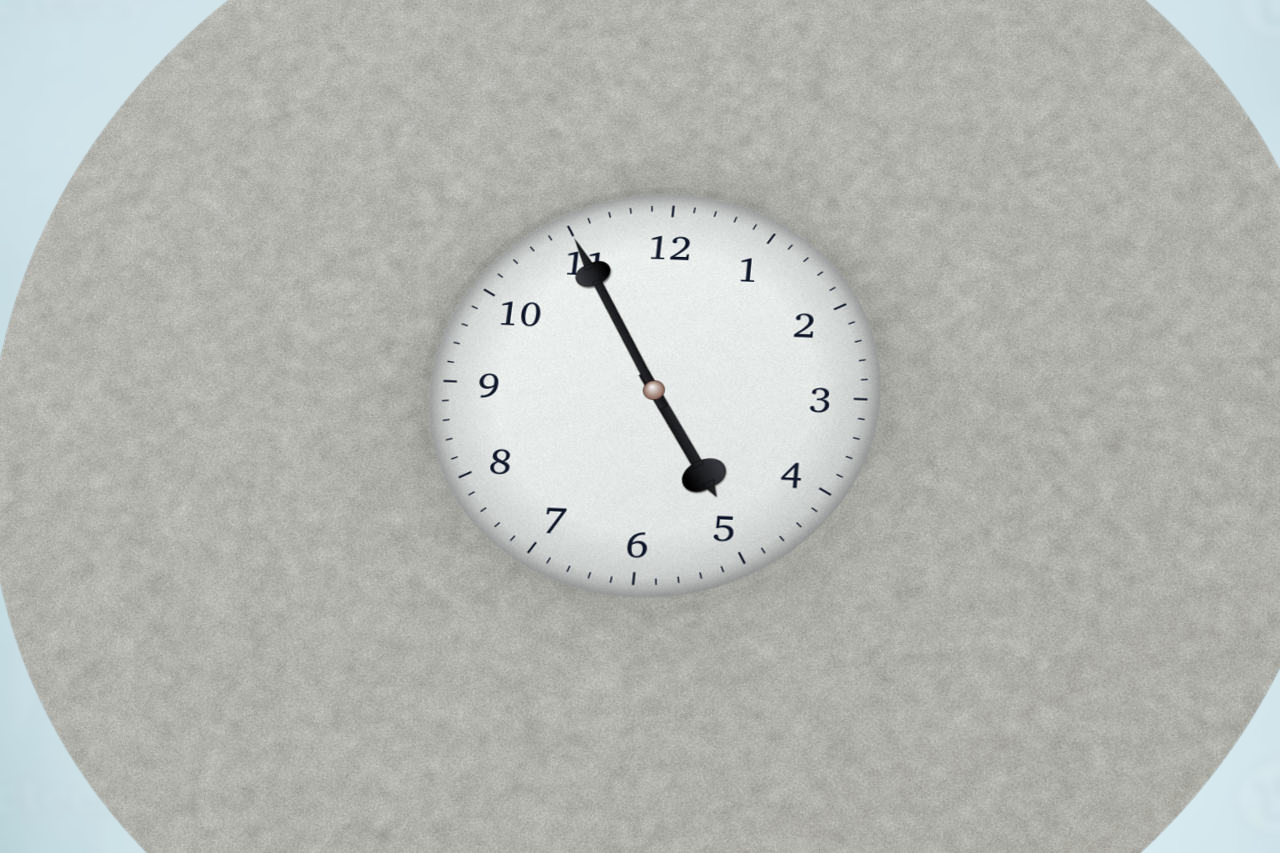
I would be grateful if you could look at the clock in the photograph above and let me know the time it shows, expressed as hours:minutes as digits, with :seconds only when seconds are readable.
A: 4:55
